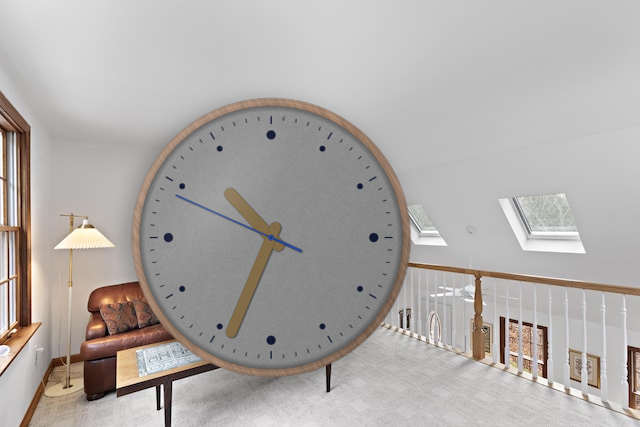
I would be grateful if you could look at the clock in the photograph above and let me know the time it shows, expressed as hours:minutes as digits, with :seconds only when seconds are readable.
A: 10:33:49
